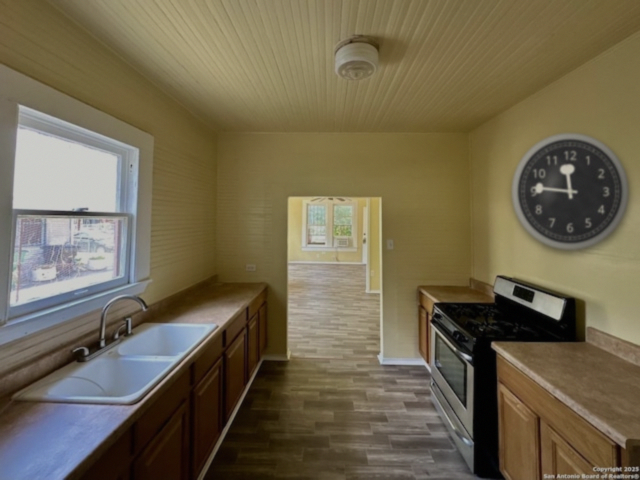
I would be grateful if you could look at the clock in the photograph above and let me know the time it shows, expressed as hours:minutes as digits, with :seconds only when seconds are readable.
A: 11:46
